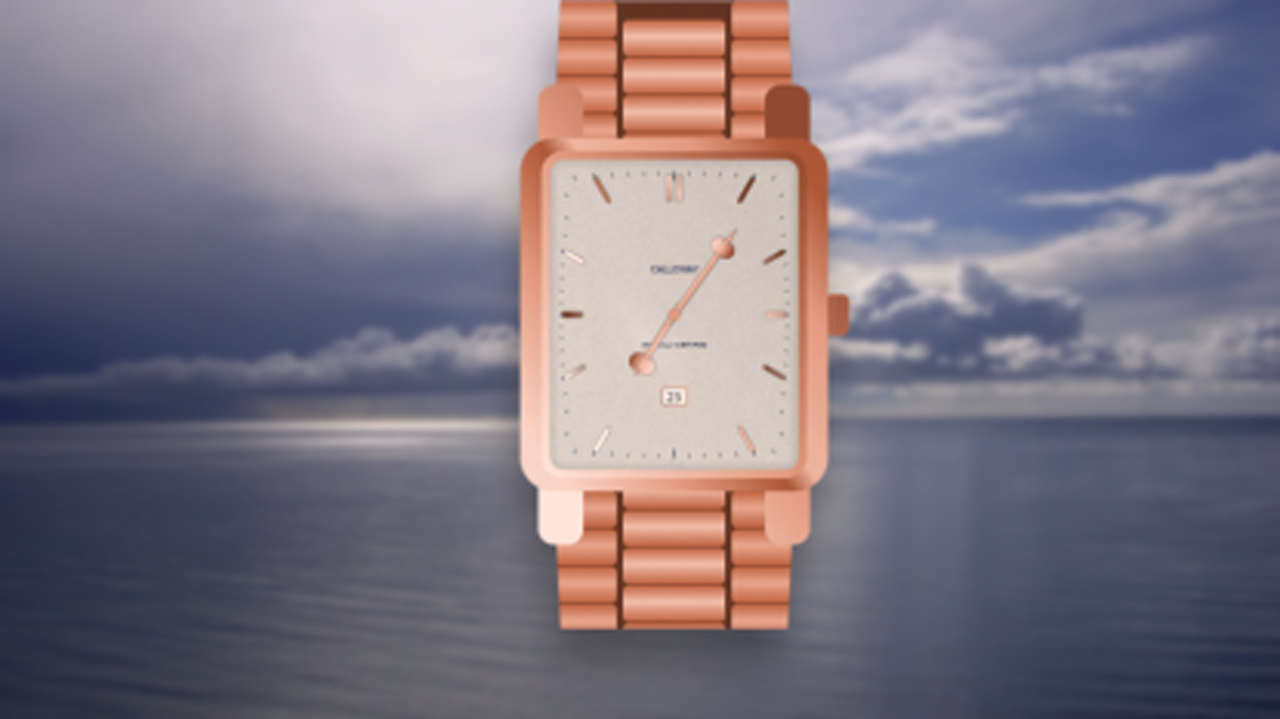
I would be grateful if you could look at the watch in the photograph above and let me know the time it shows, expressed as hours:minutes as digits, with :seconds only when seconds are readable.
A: 7:06
